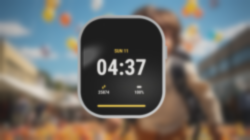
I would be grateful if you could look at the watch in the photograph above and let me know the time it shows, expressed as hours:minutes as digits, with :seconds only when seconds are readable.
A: 4:37
